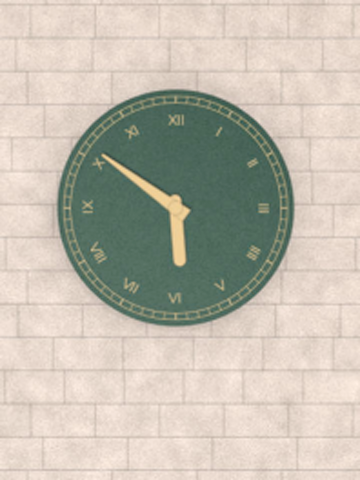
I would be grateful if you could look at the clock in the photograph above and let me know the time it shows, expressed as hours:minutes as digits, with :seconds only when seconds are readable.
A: 5:51
